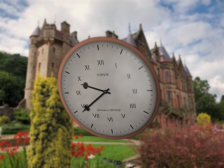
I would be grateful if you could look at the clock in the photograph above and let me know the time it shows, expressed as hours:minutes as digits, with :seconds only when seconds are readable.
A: 9:39
